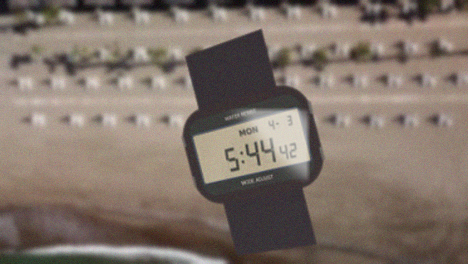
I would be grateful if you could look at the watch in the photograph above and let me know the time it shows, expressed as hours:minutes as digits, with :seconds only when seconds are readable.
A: 5:44:42
